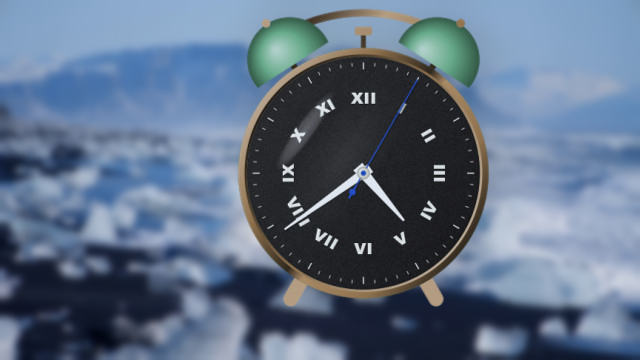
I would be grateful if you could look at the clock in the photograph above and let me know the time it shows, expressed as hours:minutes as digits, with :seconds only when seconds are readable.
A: 4:39:05
